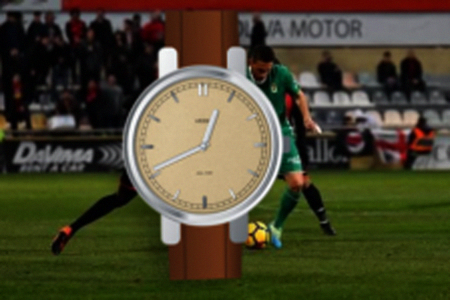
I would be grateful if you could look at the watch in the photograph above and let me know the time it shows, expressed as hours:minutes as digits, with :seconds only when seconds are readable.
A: 12:41
